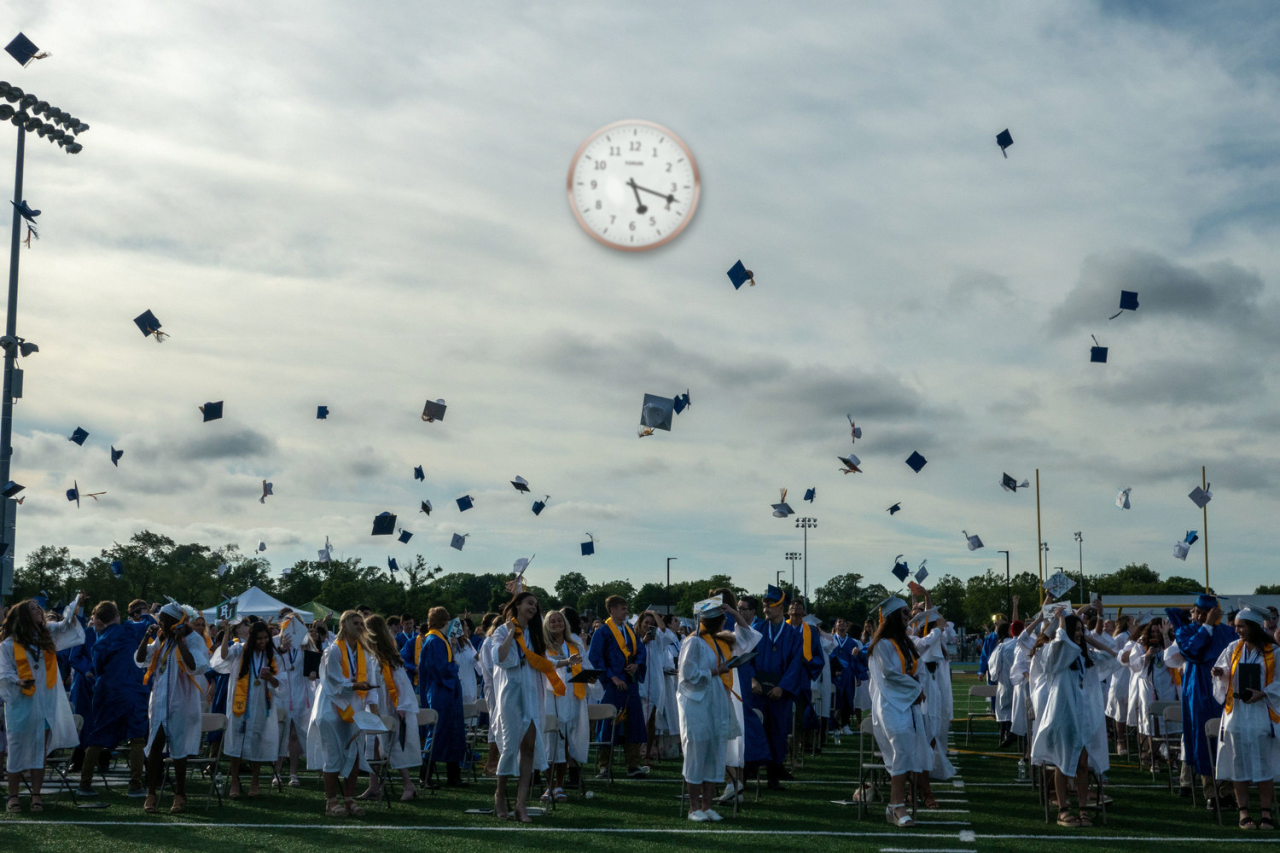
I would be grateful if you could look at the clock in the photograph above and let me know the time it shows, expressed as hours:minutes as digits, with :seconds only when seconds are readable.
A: 5:18
